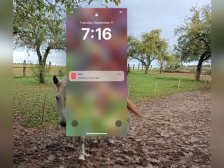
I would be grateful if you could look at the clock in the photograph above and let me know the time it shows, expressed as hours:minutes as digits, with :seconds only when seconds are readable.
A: 7:16
